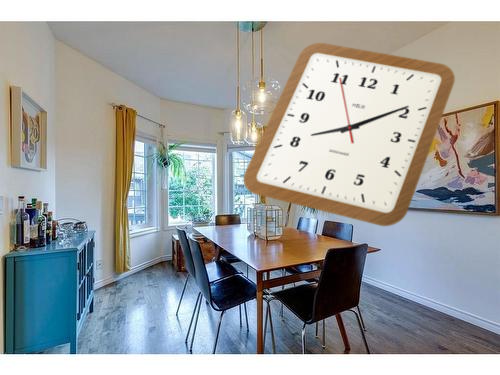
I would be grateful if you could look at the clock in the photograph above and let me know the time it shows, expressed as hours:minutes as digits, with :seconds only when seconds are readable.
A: 8:08:55
